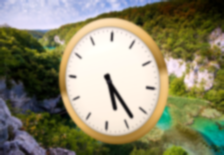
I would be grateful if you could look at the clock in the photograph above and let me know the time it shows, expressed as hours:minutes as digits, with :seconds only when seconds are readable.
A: 5:23
